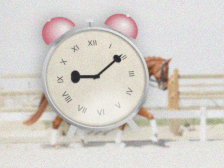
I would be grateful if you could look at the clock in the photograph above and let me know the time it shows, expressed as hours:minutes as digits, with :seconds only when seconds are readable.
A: 9:09
